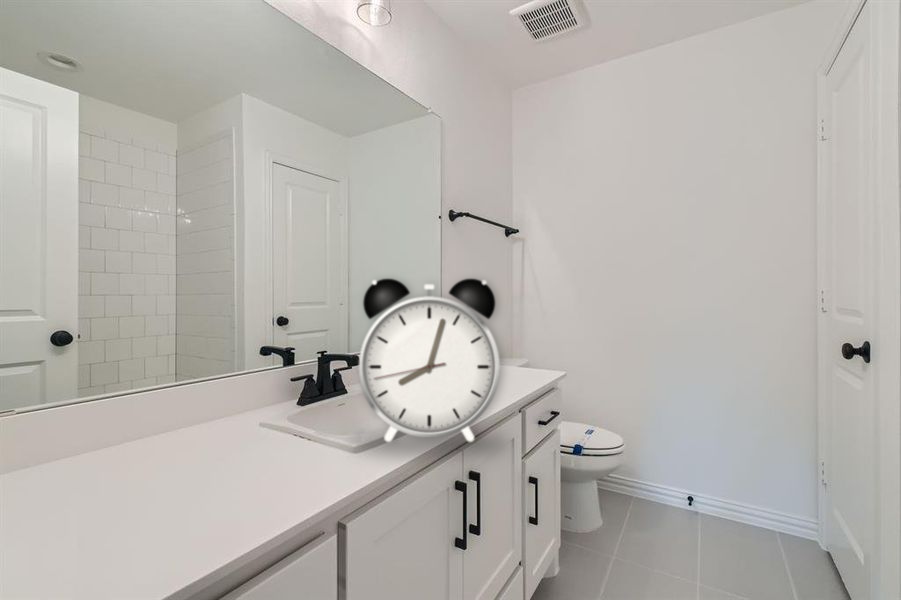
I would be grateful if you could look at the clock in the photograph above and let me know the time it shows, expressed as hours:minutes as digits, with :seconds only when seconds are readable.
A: 8:02:43
